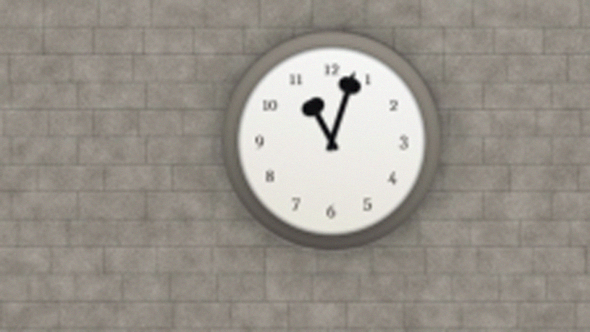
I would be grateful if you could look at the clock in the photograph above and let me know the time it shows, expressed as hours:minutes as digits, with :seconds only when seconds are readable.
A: 11:03
